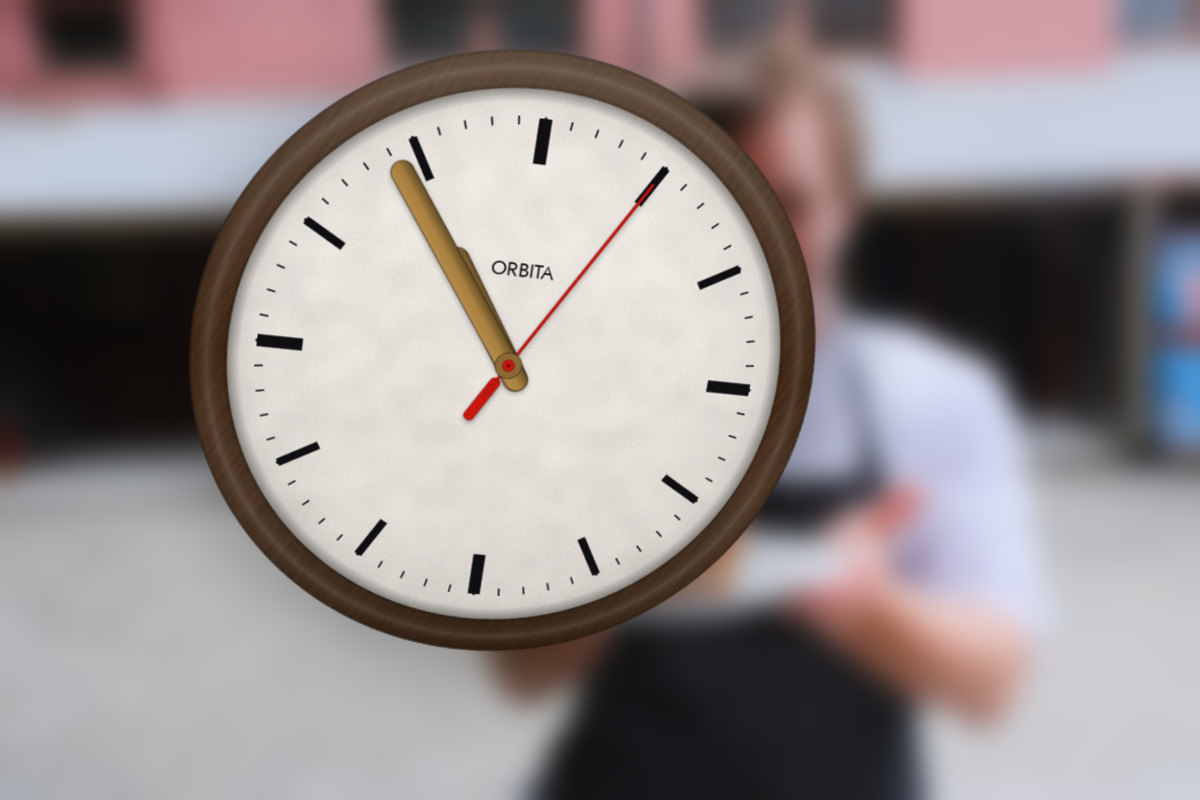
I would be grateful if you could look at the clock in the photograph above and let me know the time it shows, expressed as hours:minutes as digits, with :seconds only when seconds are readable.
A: 10:54:05
